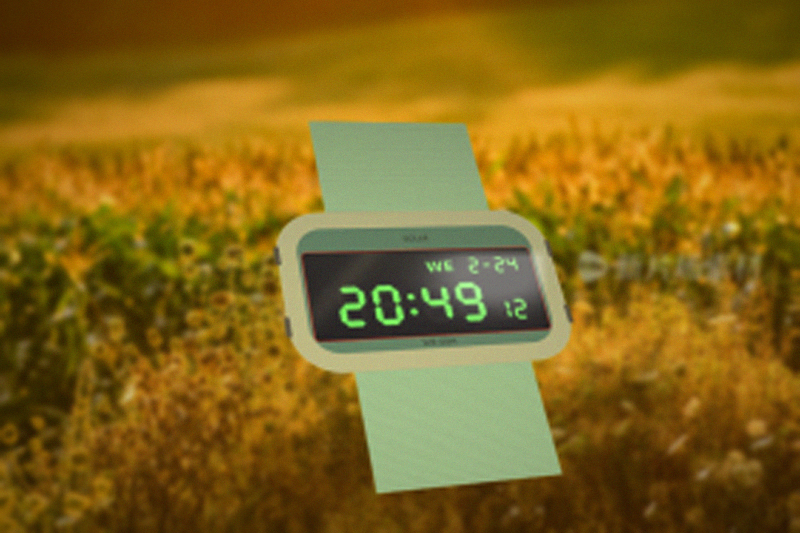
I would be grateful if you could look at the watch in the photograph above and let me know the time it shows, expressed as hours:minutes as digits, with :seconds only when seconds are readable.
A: 20:49:12
